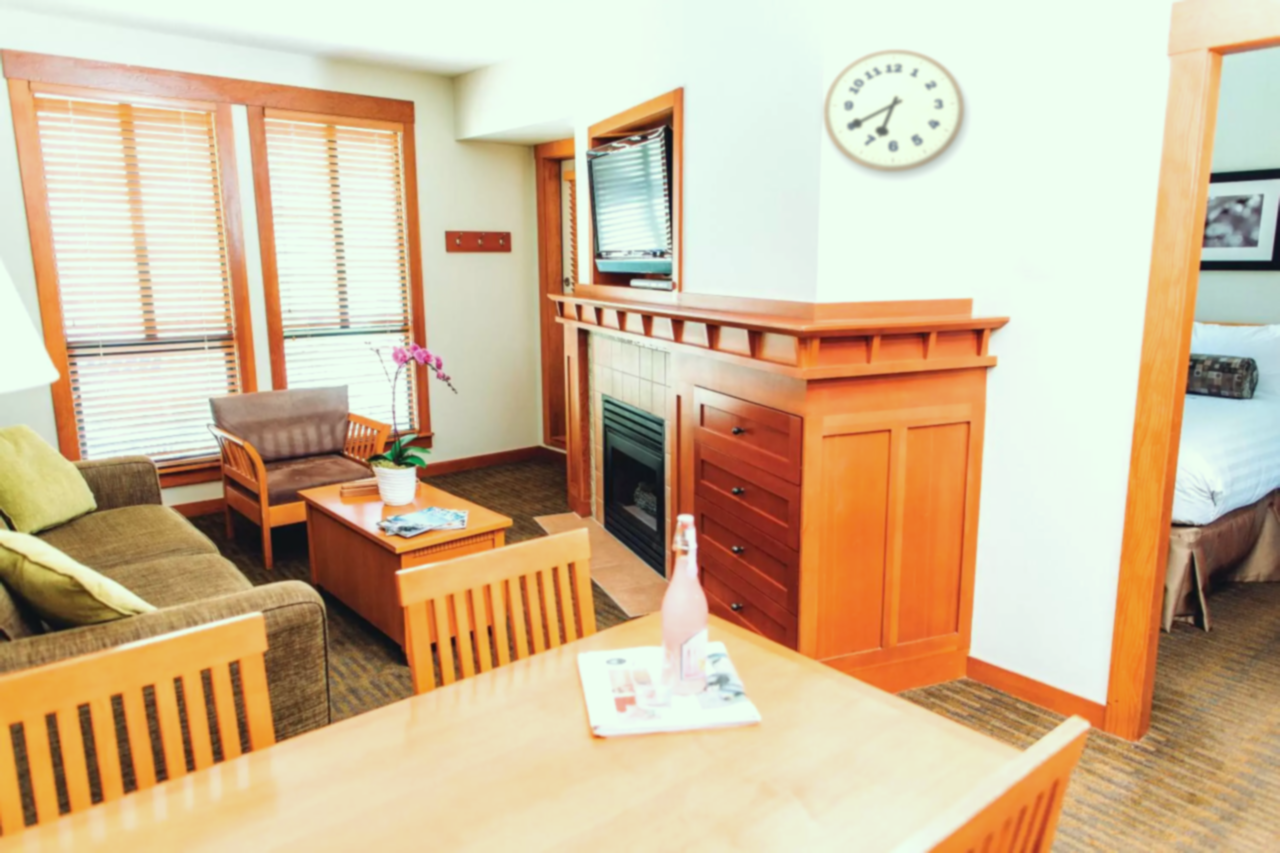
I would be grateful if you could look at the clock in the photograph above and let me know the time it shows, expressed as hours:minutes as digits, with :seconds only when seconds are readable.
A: 6:40
